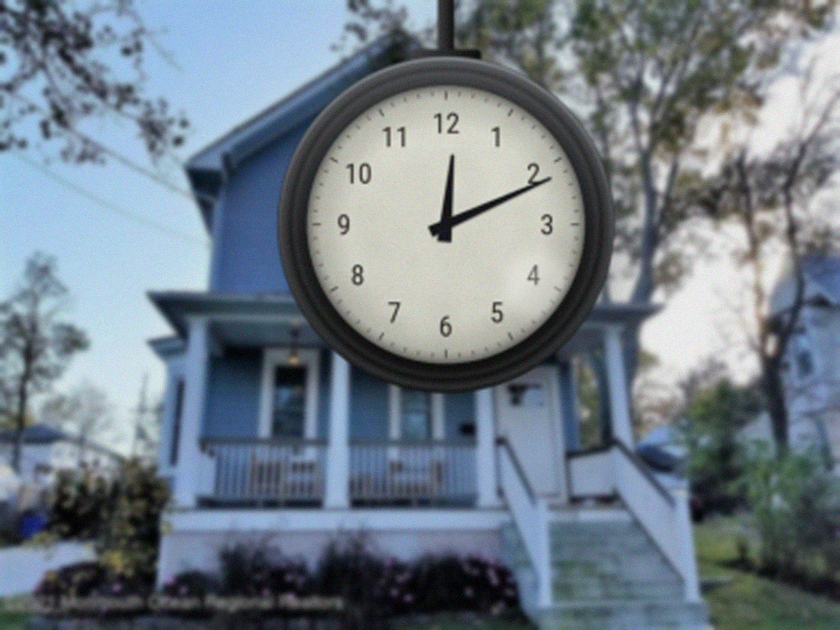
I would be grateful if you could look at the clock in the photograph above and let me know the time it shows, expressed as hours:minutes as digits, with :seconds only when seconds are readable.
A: 12:11
